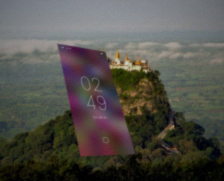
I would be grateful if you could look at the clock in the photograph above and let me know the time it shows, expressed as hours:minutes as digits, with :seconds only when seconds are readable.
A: 2:49
